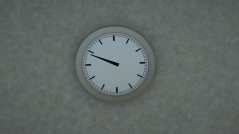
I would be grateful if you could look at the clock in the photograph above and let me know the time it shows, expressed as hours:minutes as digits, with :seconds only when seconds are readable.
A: 9:49
